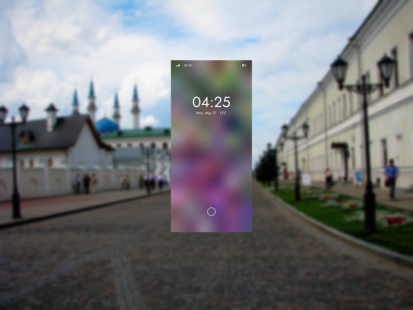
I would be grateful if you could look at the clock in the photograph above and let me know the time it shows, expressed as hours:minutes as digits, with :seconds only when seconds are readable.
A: 4:25
